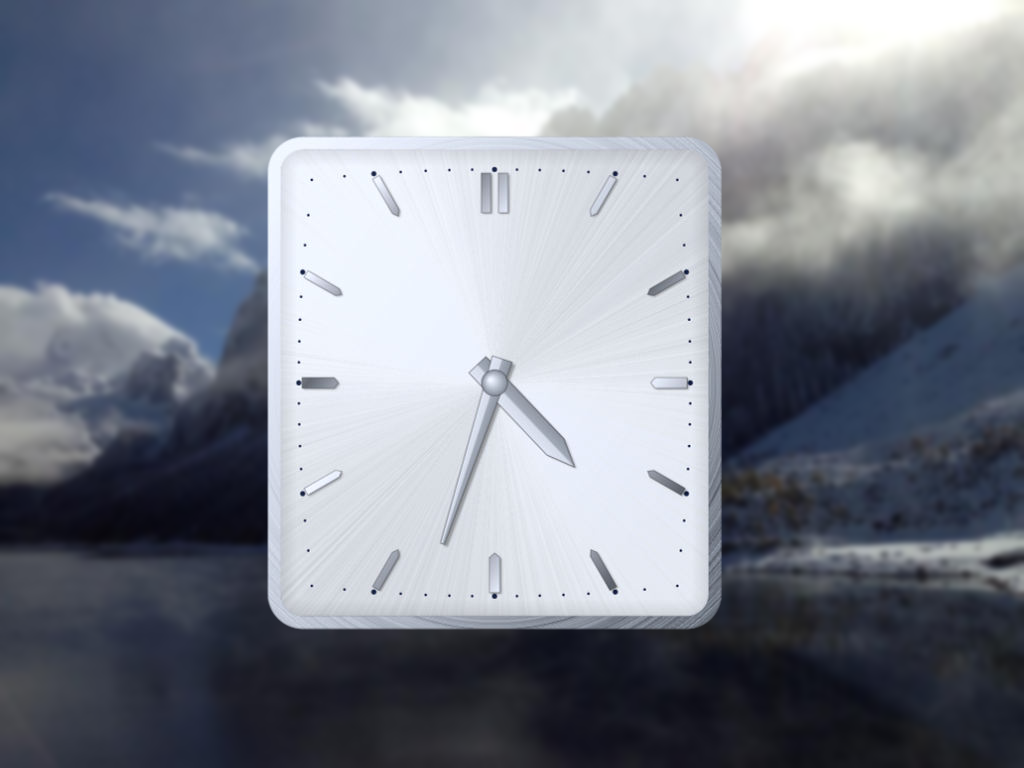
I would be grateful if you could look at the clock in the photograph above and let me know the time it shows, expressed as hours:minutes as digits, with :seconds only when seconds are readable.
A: 4:33
